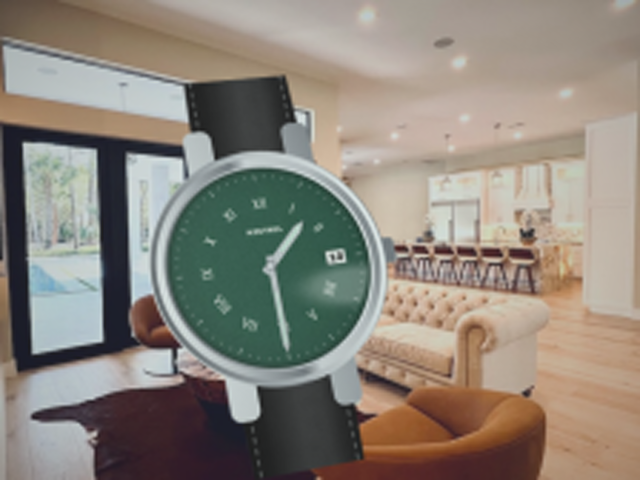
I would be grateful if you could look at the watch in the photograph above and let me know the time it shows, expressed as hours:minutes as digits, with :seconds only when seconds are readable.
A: 1:30
